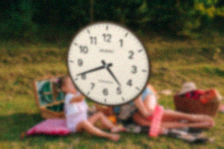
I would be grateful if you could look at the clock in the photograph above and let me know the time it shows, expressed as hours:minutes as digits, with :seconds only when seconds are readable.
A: 4:41
